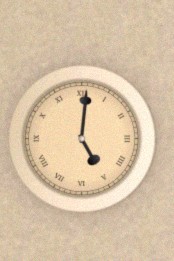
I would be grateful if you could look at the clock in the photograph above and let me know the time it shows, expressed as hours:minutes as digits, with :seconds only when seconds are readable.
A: 5:01
